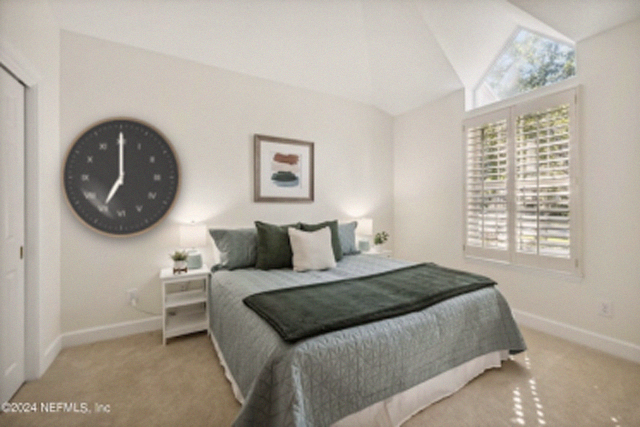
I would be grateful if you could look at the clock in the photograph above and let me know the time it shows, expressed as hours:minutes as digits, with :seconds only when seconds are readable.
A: 7:00
